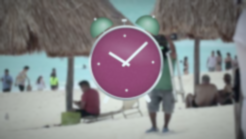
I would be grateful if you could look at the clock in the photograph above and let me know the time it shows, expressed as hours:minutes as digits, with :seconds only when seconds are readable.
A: 10:08
